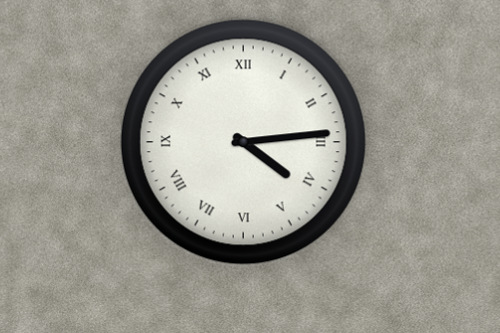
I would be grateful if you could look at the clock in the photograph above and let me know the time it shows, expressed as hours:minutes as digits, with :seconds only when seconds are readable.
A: 4:14
